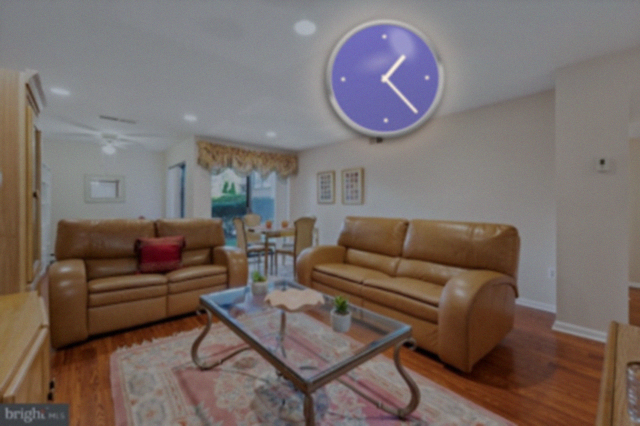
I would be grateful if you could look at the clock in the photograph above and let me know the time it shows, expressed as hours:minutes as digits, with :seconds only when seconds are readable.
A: 1:23
